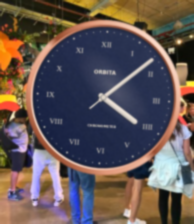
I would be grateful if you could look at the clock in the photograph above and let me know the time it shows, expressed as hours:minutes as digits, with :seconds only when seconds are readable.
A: 4:08:08
